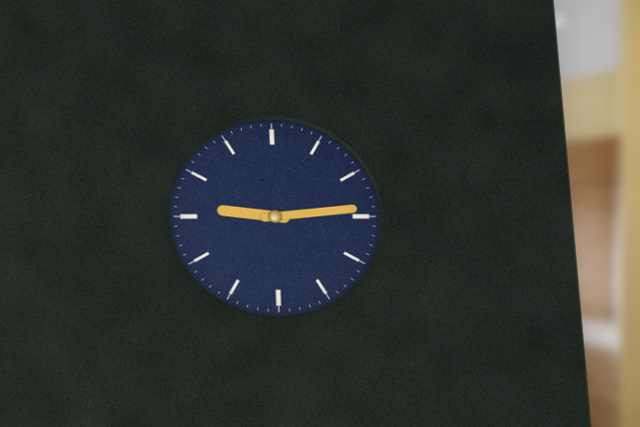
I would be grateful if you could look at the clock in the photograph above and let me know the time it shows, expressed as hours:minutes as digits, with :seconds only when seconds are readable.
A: 9:14
